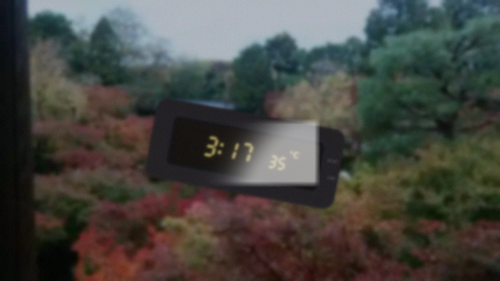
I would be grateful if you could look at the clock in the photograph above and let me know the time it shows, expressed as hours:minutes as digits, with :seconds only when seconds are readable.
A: 3:17
